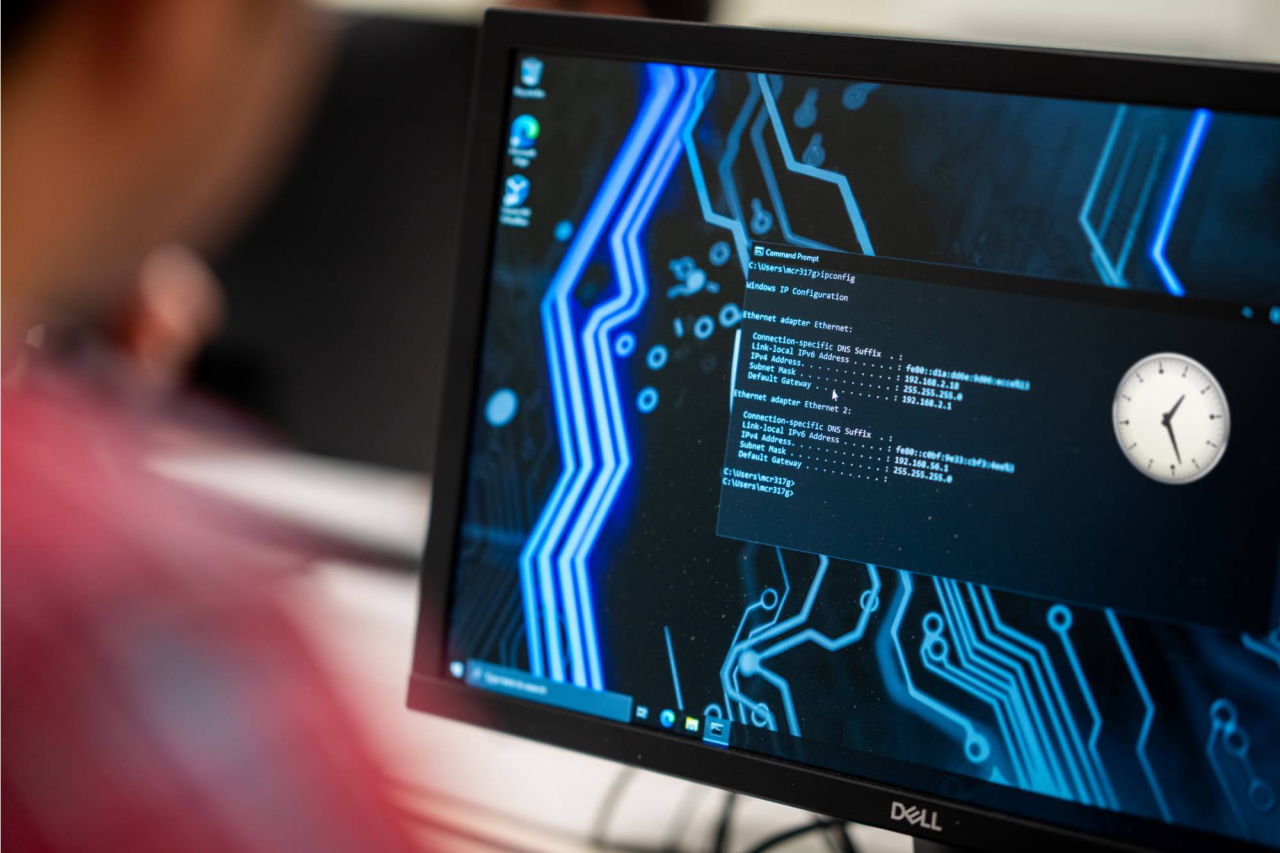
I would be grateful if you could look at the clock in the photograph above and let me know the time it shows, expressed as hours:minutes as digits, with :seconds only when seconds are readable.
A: 1:28
